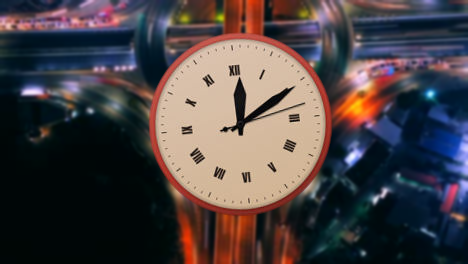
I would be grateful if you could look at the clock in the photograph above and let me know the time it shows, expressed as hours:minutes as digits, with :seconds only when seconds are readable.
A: 12:10:13
